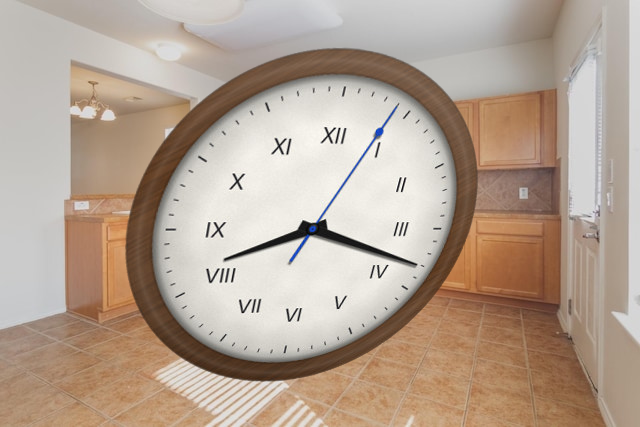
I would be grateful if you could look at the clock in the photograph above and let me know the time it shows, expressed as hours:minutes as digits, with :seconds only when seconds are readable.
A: 8:18:04
